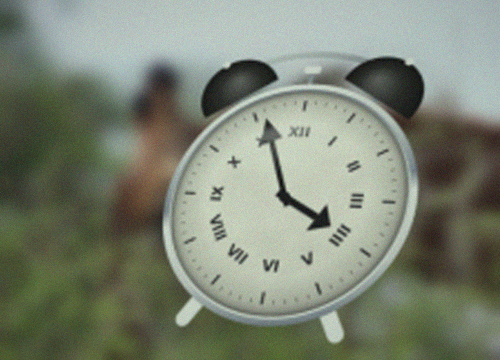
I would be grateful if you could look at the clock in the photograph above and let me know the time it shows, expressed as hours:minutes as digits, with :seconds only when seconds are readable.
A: 3:56
